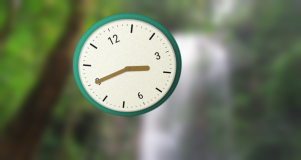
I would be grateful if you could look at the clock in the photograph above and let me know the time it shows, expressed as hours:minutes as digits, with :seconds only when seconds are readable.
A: 3:45
